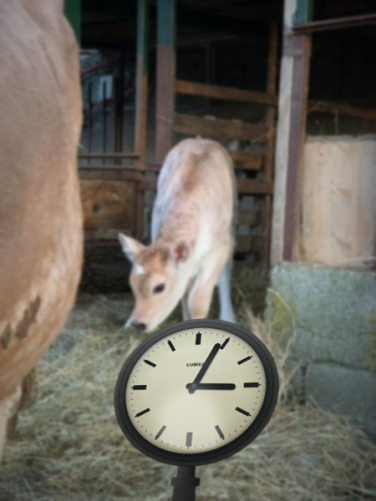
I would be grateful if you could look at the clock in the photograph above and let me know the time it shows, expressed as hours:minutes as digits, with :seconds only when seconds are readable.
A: 3:04
